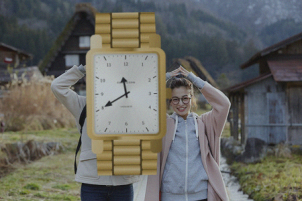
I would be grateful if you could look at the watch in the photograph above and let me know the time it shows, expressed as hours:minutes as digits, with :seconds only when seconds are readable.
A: 11:40
